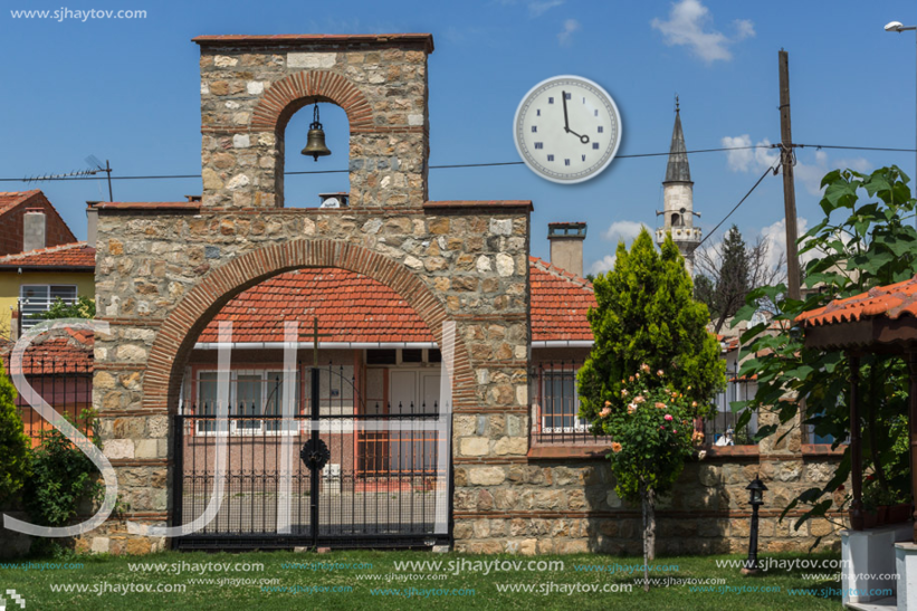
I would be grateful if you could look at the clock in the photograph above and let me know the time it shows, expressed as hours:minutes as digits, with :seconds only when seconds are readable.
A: 3:59
